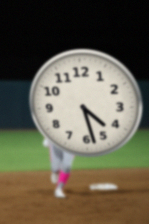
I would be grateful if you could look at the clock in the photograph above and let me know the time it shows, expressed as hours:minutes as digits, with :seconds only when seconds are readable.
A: 4:28
